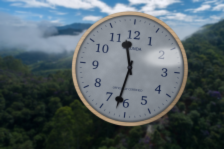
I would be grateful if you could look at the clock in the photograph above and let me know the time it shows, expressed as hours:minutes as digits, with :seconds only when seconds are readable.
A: 11:32
